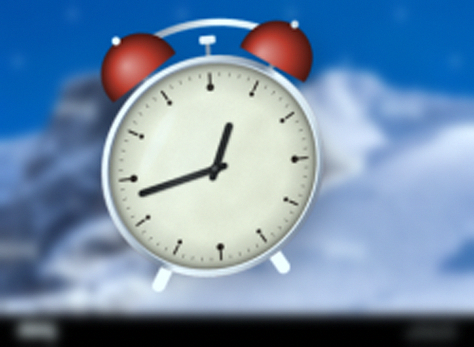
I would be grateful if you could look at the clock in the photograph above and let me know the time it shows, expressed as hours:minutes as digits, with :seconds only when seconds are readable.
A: 12:43
